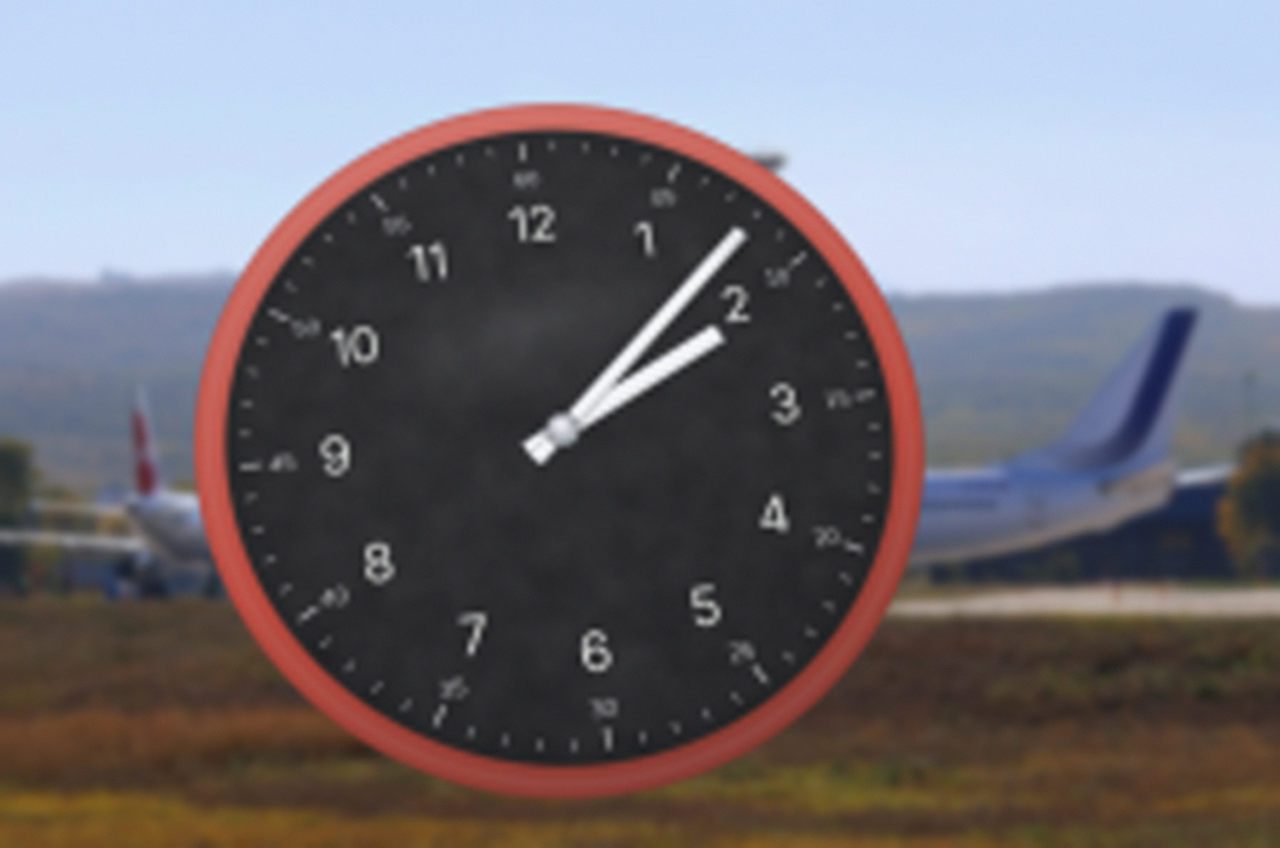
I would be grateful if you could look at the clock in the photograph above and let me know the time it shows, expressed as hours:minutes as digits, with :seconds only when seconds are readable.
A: 2:08
